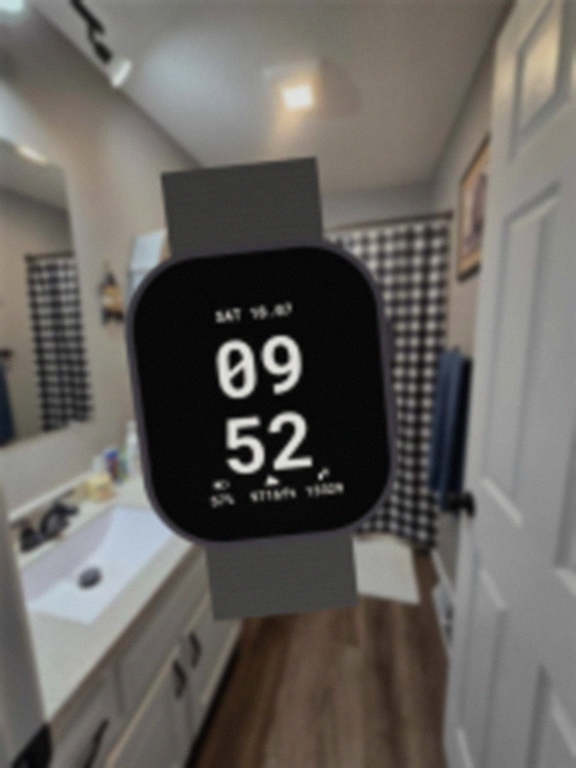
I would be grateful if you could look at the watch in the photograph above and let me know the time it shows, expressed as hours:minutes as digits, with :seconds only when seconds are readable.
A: 9:52
